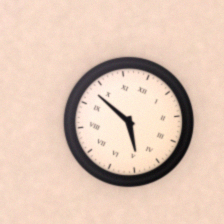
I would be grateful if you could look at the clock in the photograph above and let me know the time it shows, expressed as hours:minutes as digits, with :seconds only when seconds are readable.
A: 4:48
